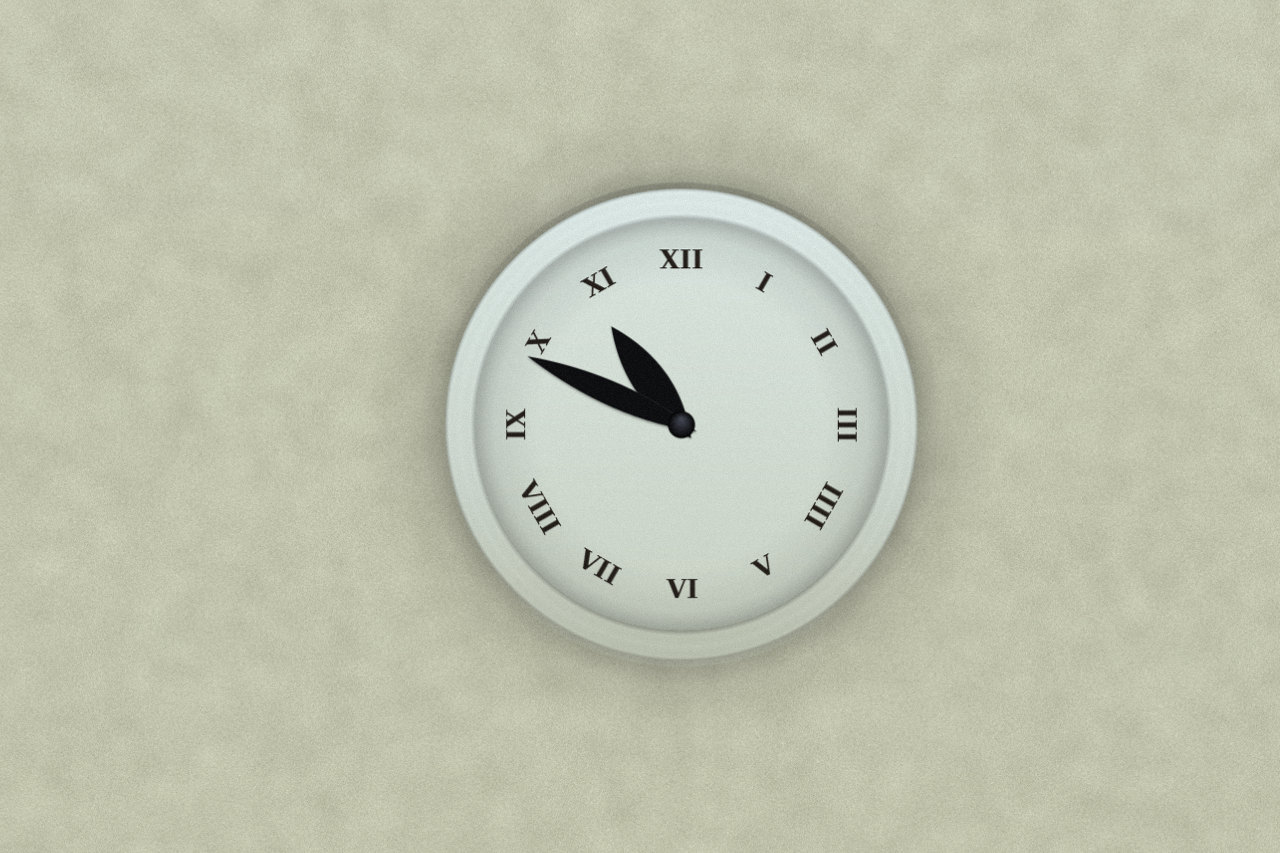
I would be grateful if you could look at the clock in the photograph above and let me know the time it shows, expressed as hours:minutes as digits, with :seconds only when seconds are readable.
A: 10:49
